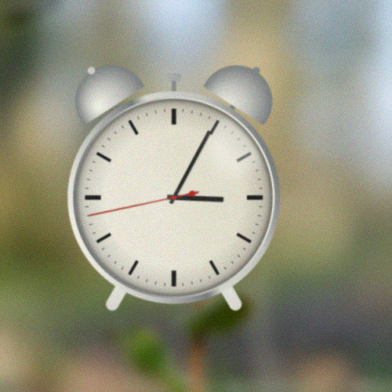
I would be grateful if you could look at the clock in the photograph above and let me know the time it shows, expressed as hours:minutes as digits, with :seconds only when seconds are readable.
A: 3:04:43
